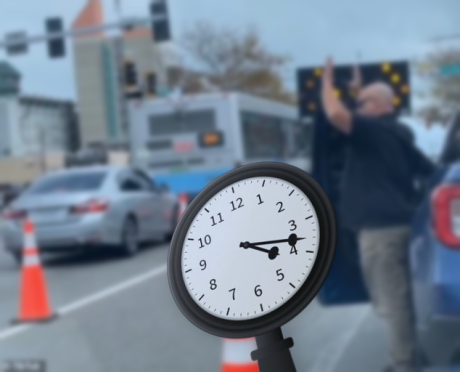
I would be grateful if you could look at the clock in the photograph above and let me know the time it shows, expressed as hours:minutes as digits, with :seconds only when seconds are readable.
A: 4:18
